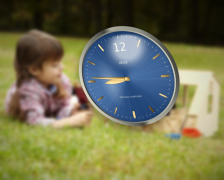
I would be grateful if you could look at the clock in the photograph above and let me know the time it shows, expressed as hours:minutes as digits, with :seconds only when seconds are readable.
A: 8:46
